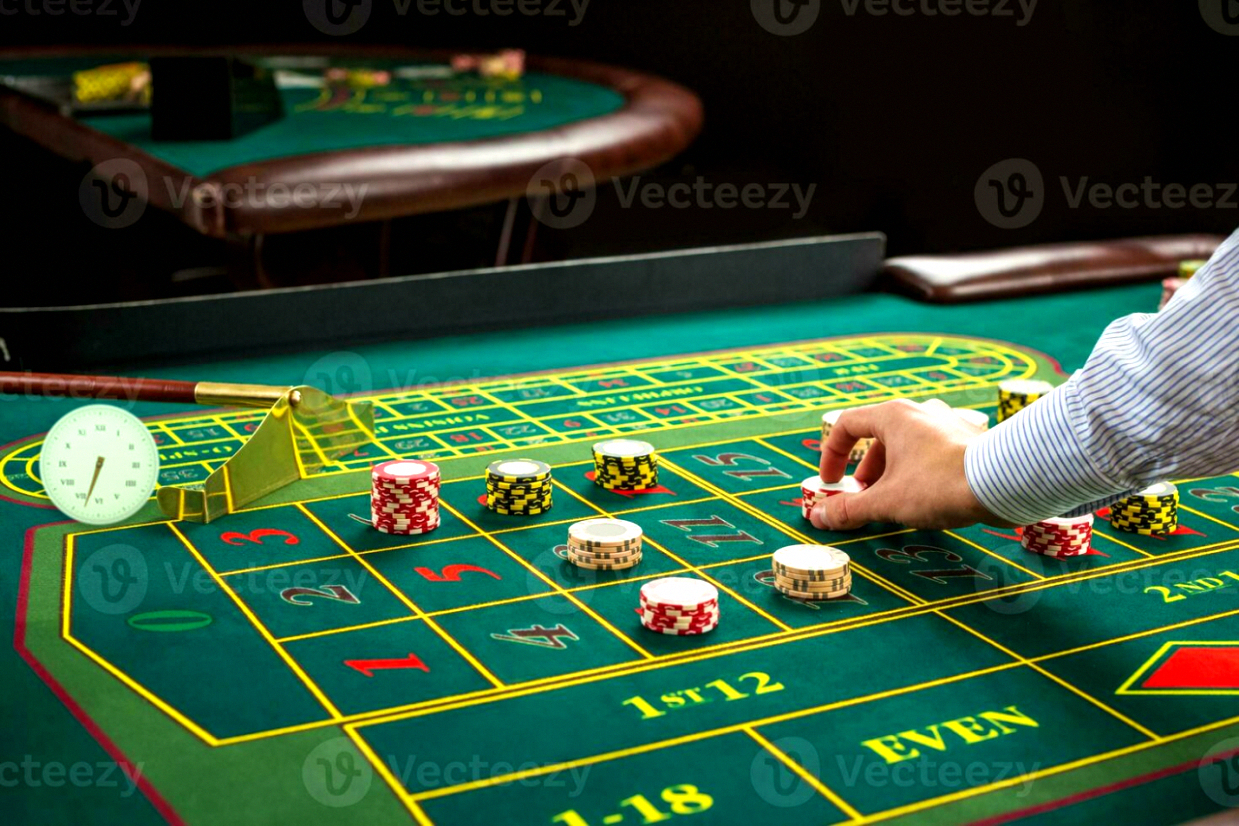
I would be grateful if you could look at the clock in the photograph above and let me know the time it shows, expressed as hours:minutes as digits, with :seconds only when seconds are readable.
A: 6:33
